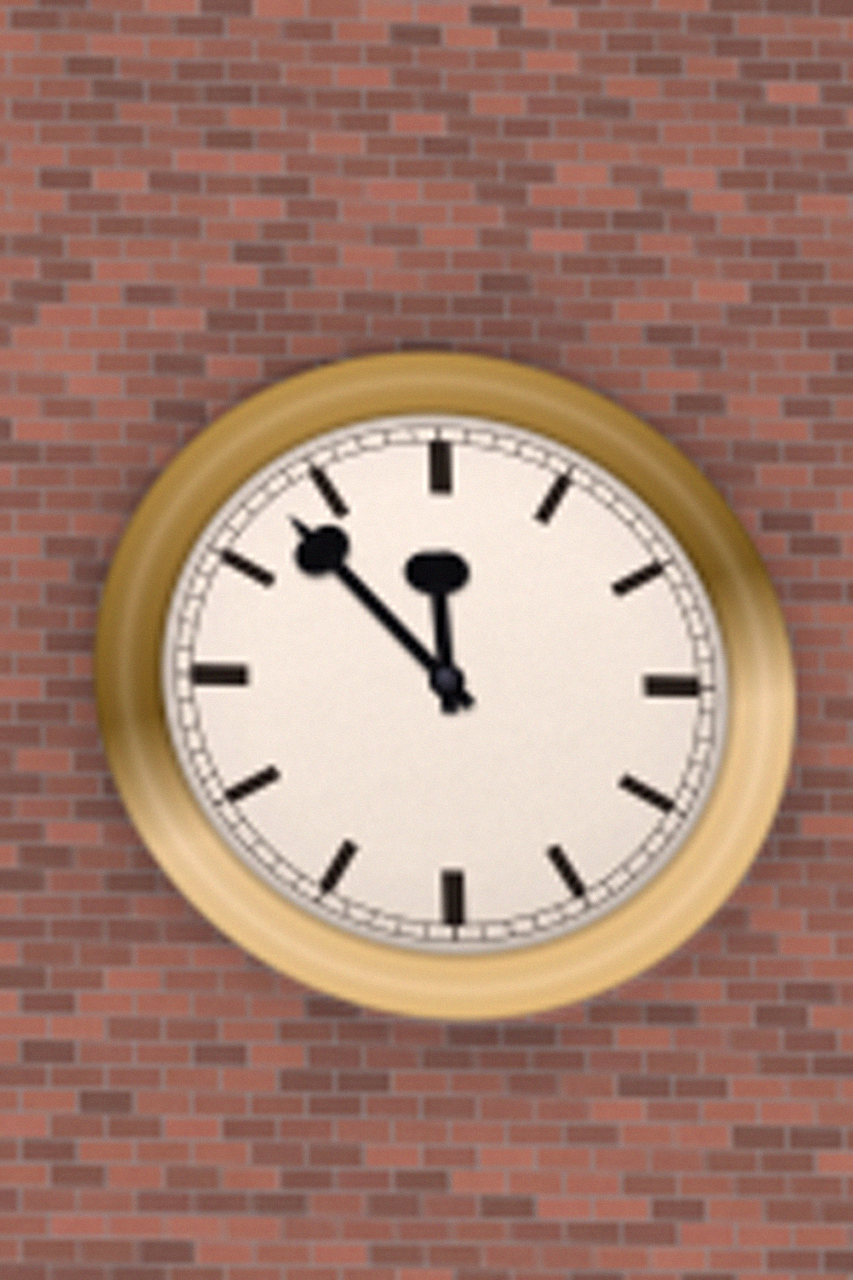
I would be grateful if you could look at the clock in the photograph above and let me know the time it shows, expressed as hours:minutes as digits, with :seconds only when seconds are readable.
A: 11:53
